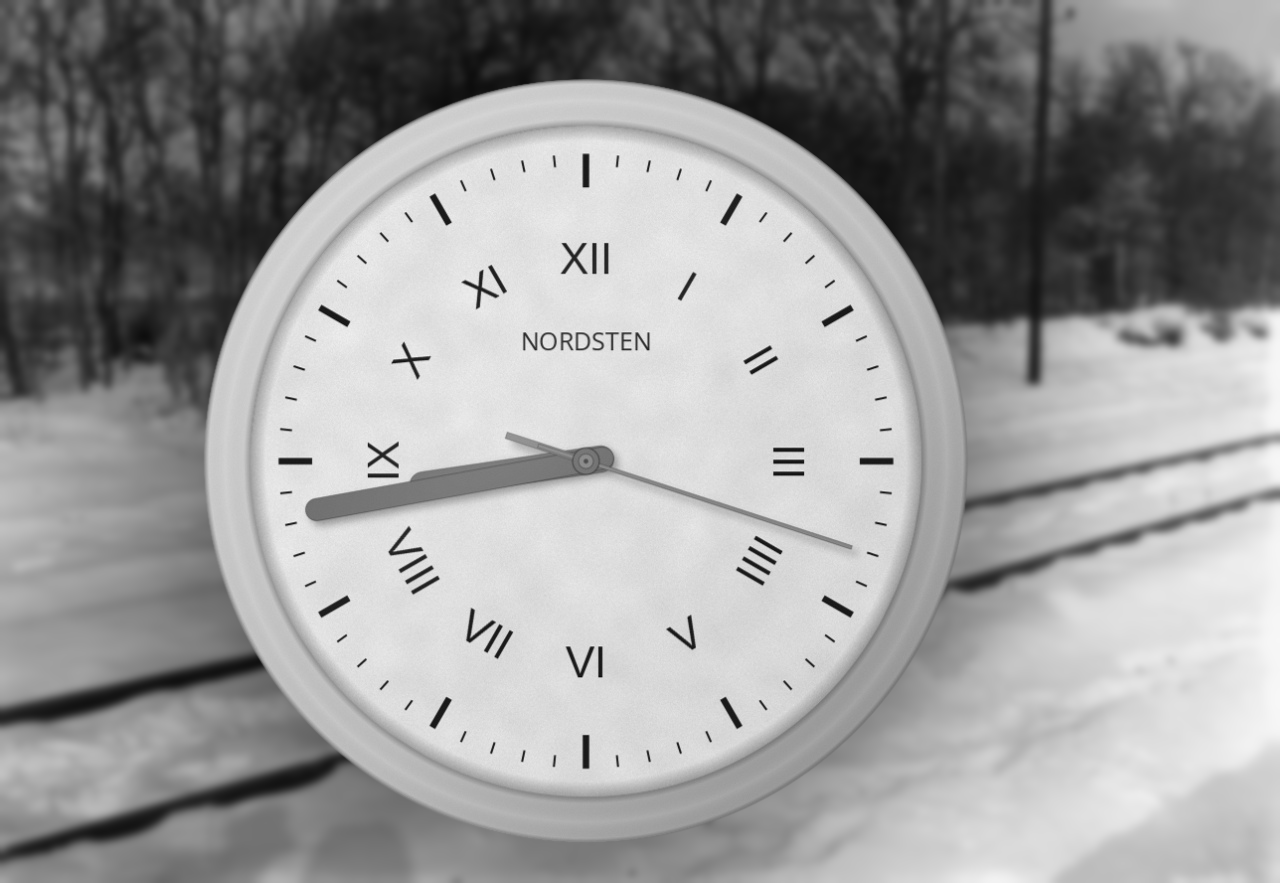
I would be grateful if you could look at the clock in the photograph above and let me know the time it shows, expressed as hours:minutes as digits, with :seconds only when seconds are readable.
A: 8:43:18
